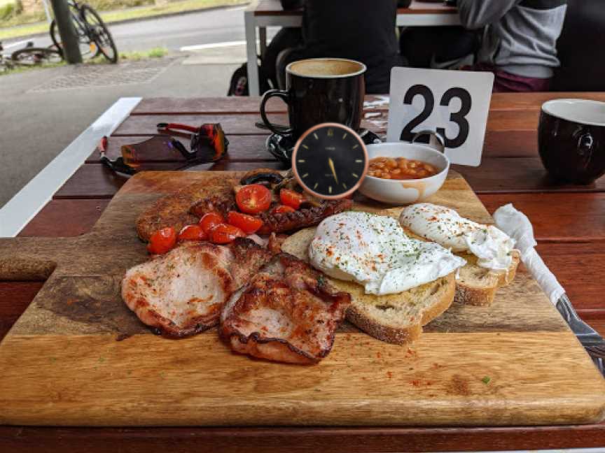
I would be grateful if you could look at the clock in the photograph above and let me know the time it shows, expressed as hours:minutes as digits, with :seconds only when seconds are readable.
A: 5:27
